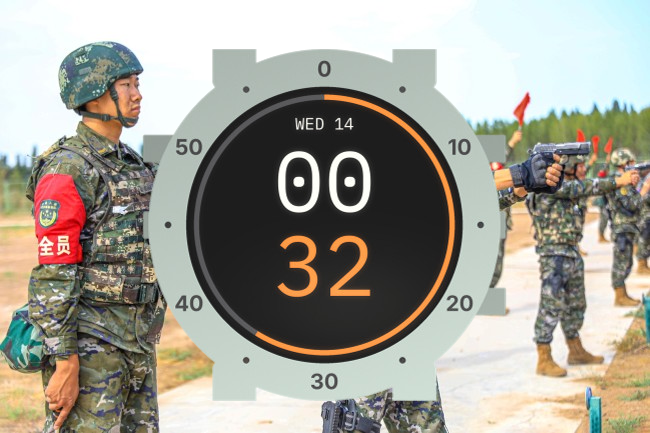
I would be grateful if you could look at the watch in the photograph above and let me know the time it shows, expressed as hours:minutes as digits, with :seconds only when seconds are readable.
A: 0:32
